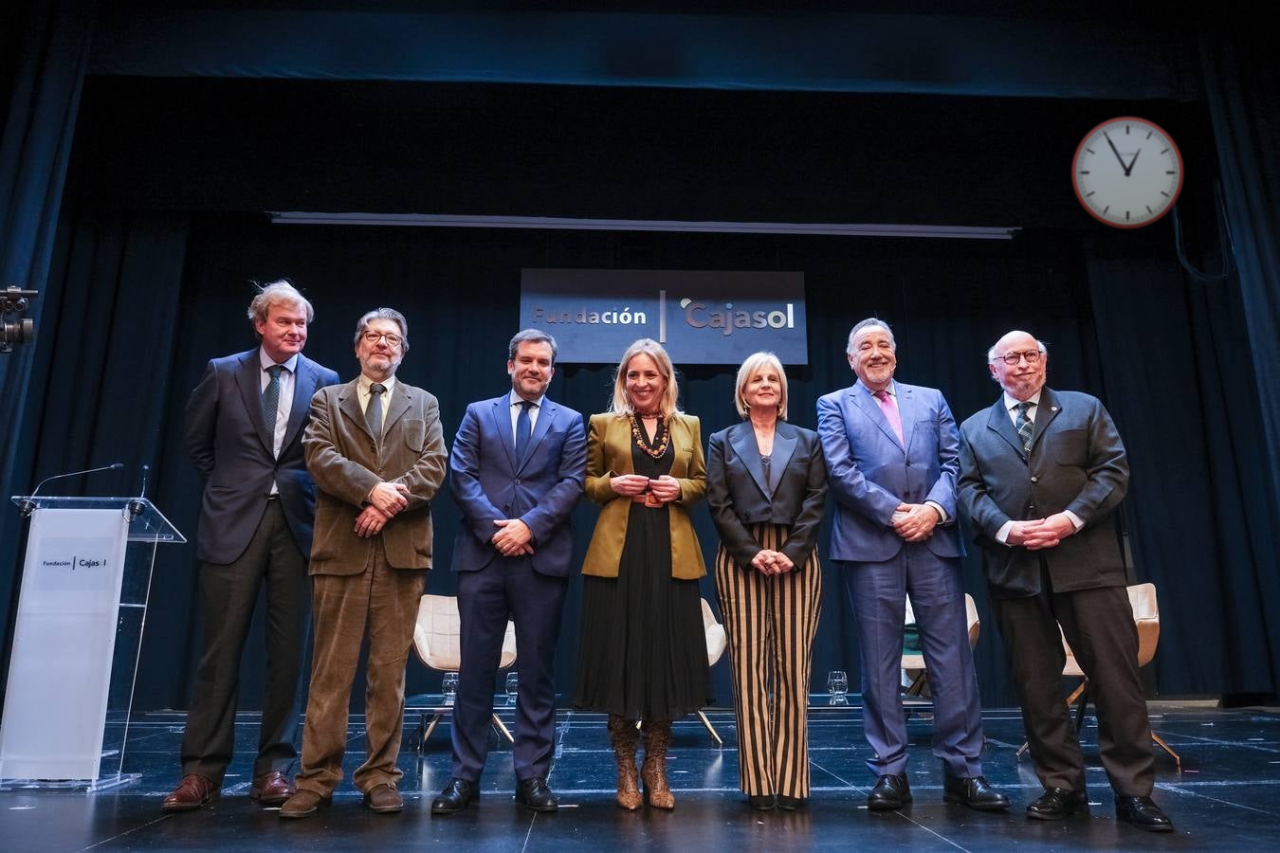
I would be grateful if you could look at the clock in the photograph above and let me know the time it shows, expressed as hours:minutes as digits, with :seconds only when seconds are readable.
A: 12:55
